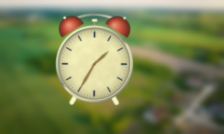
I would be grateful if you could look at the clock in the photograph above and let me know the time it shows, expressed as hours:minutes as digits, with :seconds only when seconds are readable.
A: 1:35
